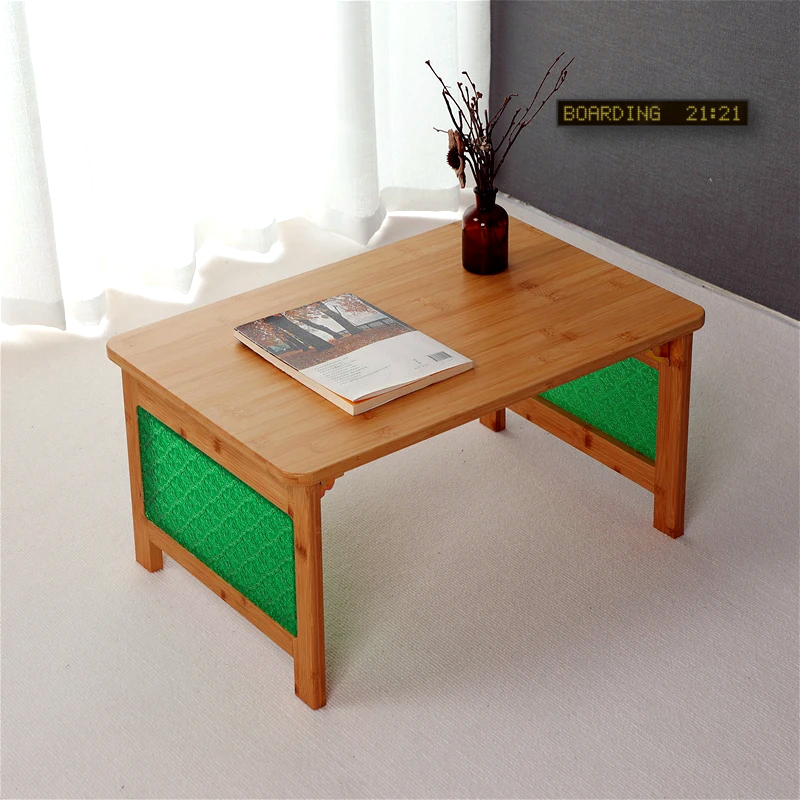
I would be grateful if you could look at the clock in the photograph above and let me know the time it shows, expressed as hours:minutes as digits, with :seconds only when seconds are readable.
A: 21:21
